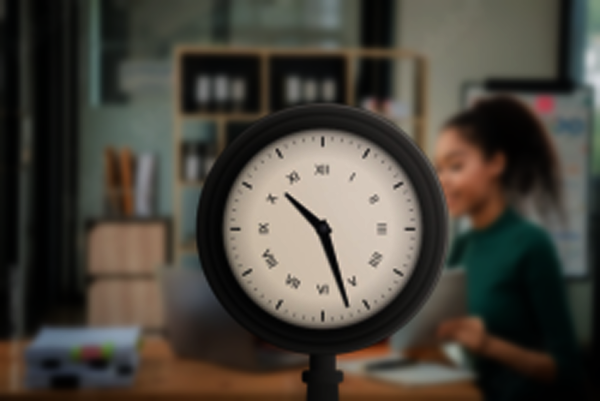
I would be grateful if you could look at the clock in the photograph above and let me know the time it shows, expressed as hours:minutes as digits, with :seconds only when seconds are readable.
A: 10:27
